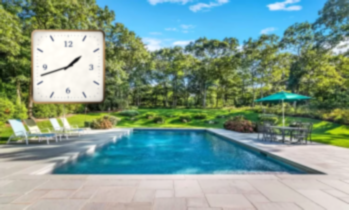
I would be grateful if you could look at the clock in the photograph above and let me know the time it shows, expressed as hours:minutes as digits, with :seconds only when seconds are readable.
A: 1:42
